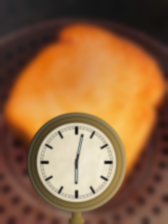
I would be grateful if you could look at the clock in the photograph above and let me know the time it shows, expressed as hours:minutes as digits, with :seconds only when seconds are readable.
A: 6:02
